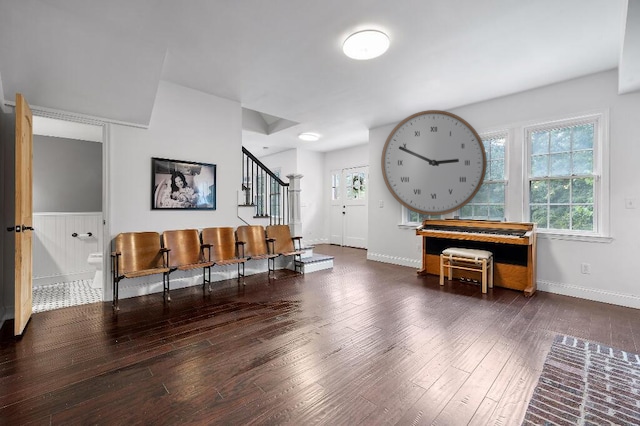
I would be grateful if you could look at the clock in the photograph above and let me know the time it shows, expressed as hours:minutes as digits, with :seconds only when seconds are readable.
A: 2:49
